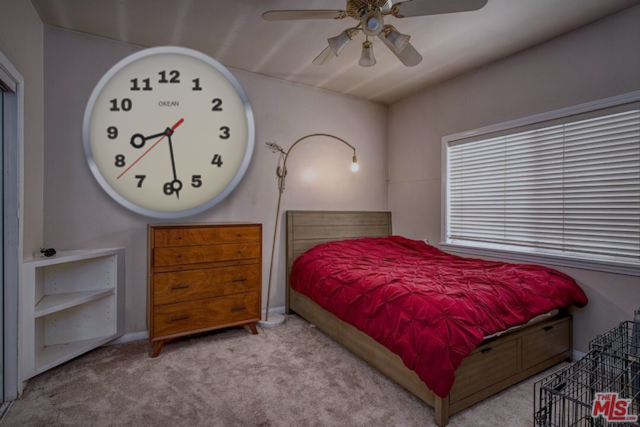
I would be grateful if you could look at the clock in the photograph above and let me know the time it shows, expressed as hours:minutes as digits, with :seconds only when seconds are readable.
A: 8:28:38
